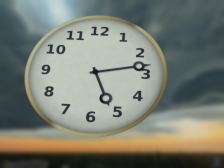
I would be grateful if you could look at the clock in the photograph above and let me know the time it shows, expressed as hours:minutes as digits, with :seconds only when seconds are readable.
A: 5:13
